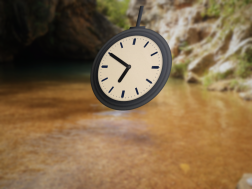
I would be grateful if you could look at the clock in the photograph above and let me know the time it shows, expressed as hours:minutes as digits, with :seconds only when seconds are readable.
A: 6:50
